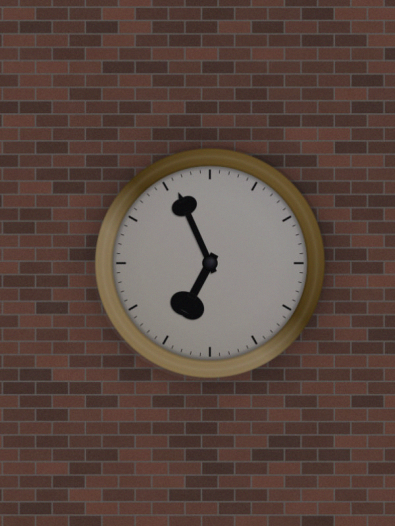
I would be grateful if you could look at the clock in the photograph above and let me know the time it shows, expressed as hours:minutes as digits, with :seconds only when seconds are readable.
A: 6:56
